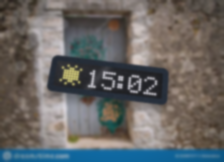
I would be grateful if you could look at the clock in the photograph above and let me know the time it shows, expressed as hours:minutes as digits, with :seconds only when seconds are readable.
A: 15:02
